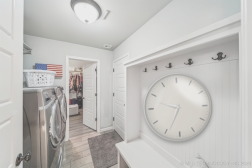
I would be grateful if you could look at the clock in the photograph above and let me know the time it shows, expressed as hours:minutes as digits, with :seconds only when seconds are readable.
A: 9:34
